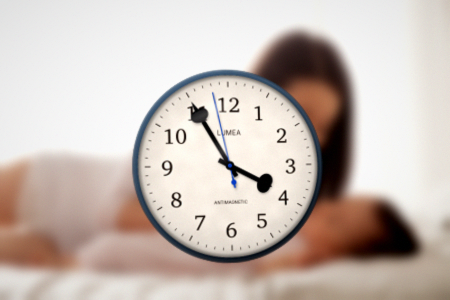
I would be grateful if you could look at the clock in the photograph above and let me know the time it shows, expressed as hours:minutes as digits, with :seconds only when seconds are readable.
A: 3:54:58
